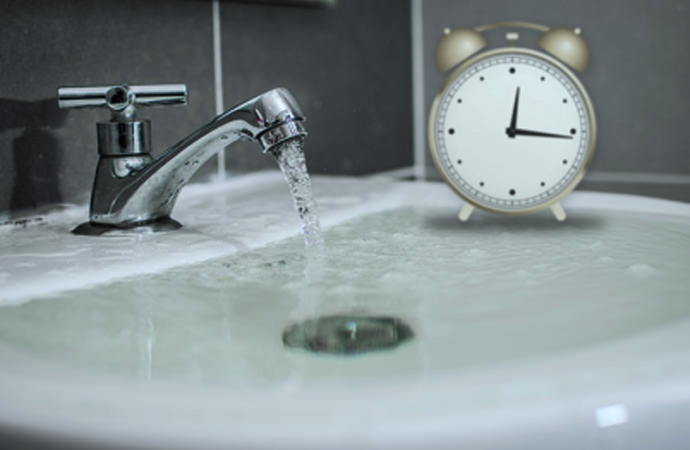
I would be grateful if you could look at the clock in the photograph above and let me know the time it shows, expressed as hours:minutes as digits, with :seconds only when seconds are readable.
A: 12:16
